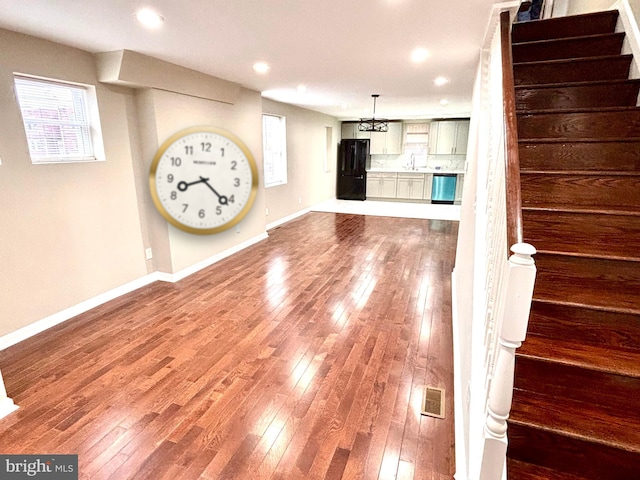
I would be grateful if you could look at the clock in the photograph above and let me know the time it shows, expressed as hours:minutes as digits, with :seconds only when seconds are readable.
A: 8:22
